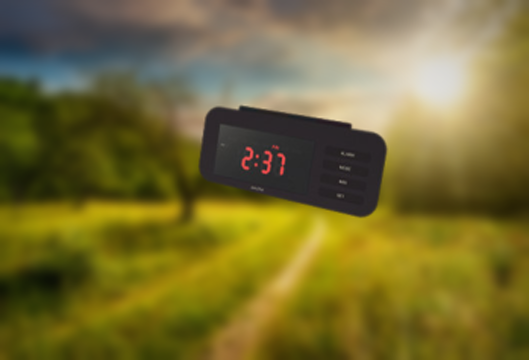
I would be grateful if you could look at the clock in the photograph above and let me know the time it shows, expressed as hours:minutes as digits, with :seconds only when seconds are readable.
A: 2:37
